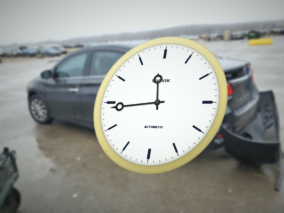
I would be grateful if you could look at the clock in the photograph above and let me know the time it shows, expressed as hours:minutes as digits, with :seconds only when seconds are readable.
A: 11:44
